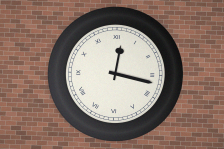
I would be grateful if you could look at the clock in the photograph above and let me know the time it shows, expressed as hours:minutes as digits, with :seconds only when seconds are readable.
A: 12:17
